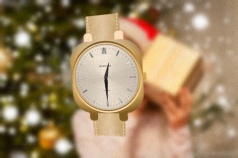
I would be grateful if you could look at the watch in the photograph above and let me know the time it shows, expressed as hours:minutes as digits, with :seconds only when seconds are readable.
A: 12:30
